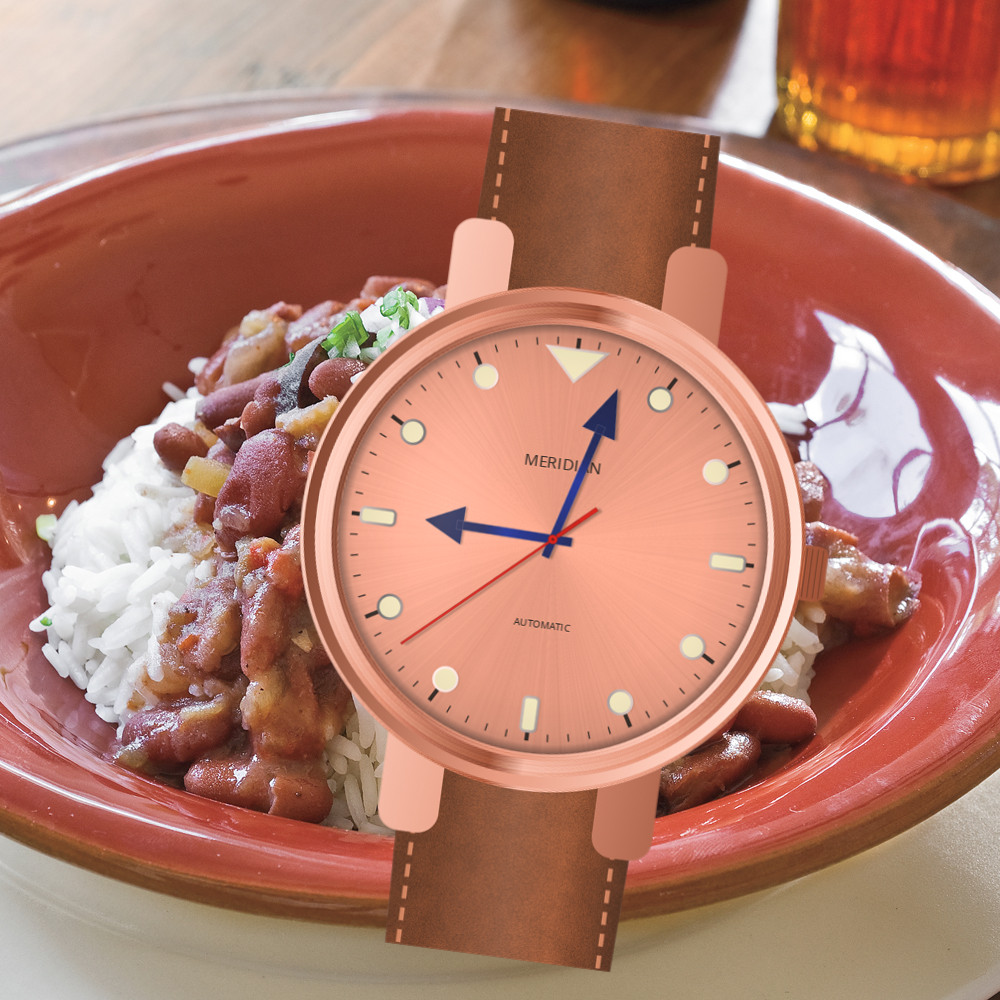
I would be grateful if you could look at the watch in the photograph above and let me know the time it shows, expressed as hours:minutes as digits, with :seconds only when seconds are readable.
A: 9:02:38
